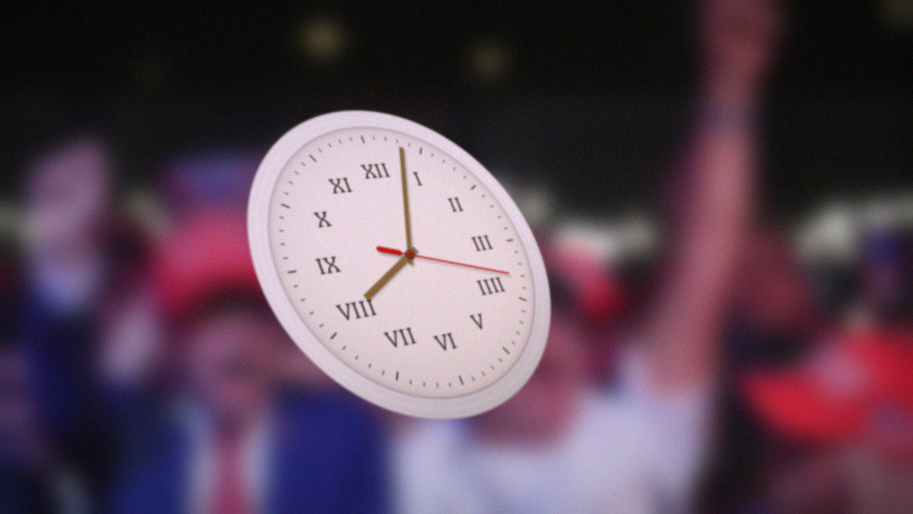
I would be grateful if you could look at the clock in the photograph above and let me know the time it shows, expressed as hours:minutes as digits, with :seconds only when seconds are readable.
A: 8:03:18
